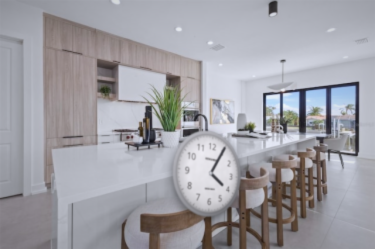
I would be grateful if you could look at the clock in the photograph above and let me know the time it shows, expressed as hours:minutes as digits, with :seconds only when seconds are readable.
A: 4:05
